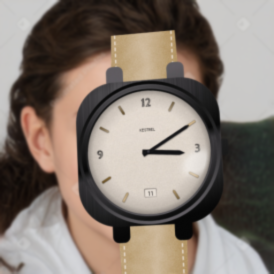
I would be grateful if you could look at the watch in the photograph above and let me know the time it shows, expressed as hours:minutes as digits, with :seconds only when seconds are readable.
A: 3:10
